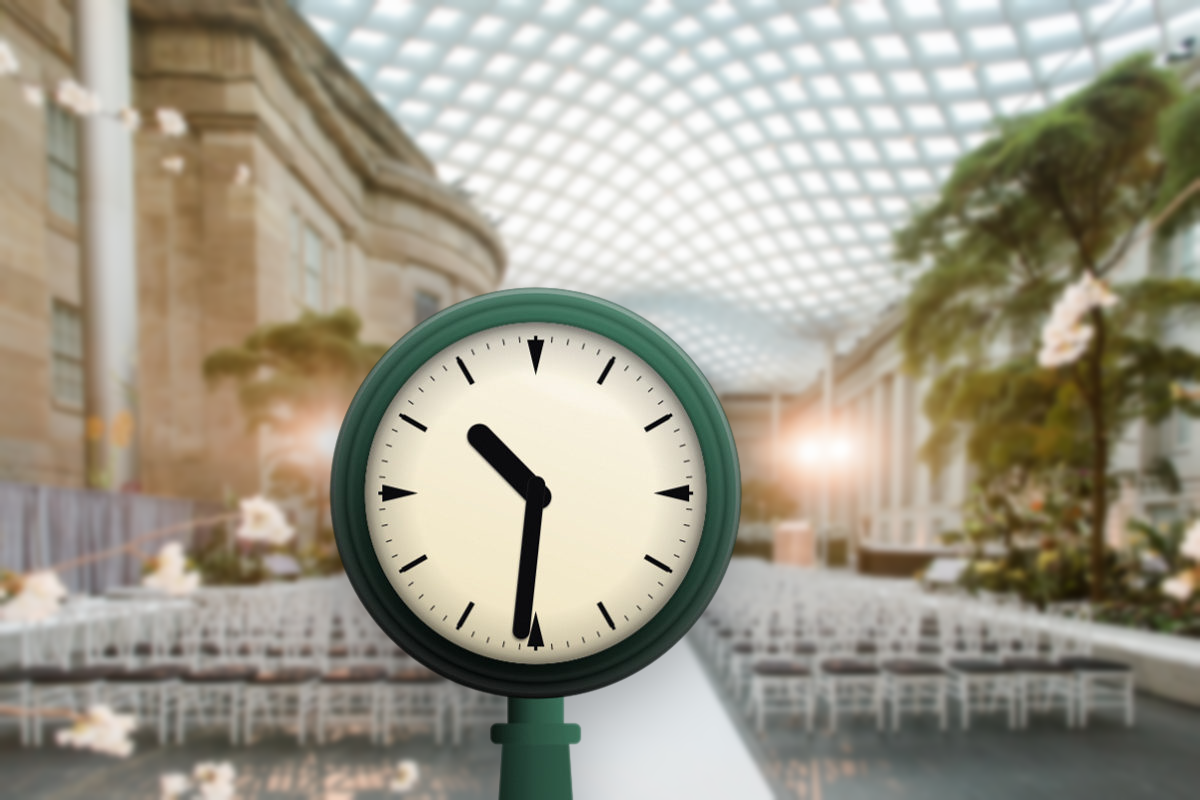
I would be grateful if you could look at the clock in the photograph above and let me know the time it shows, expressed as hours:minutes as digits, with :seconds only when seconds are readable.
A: 10:31
